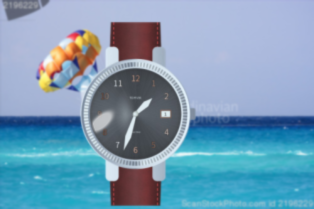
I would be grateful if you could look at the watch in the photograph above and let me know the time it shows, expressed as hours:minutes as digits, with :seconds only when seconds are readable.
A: 1:33
